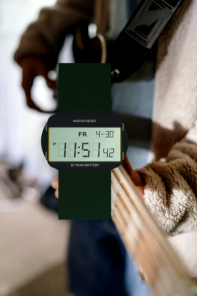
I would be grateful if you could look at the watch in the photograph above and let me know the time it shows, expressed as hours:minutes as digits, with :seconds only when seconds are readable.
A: 11:51:42
